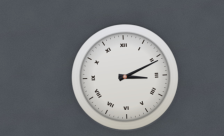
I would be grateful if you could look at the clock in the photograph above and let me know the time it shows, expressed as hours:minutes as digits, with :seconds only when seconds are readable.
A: 3:11
